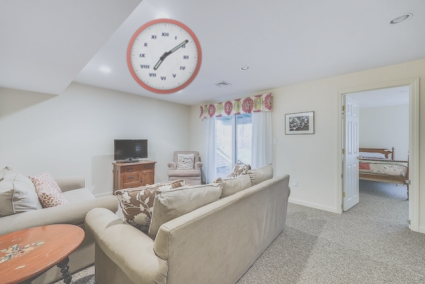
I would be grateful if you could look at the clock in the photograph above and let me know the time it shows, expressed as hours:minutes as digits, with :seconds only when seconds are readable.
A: 7:09
